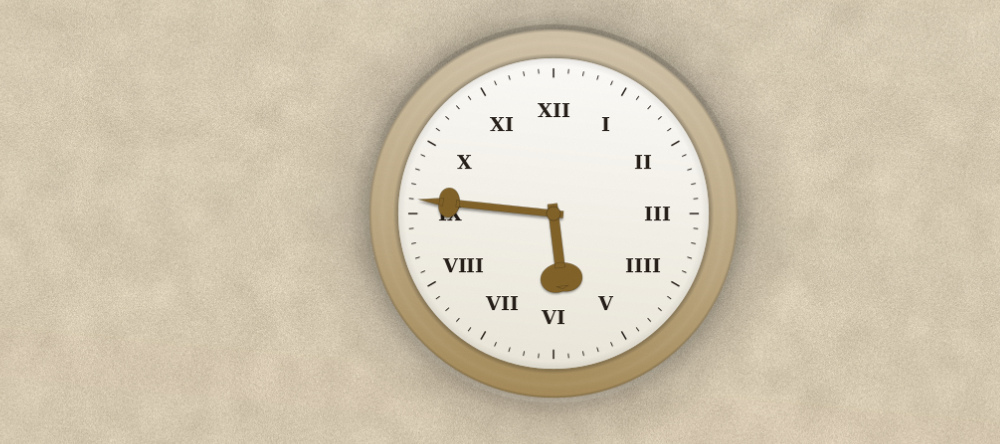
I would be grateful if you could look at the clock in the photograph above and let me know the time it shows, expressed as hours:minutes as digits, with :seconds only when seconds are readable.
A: 5:46
